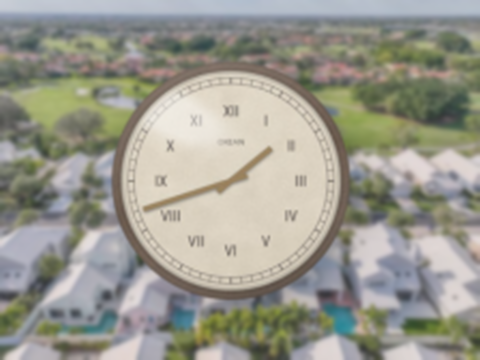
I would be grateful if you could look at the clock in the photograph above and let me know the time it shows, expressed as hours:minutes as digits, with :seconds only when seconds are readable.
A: 1:42
